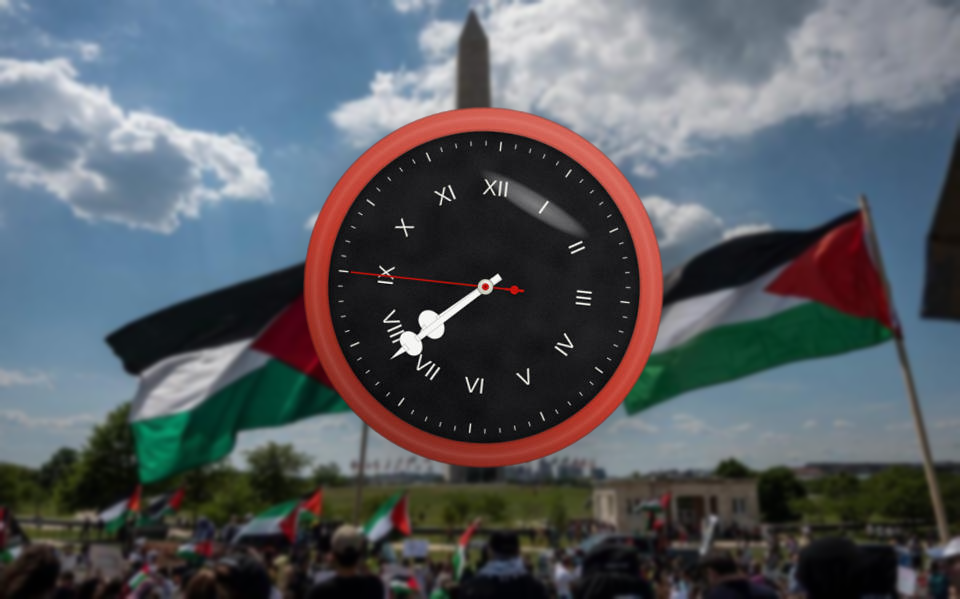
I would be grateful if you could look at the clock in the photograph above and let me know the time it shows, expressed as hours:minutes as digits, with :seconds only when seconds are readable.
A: 7:37:45
